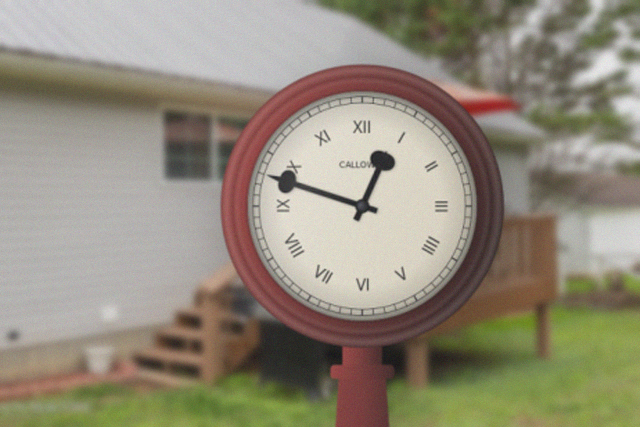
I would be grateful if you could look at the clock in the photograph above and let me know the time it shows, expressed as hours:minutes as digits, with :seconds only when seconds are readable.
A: 12:48
